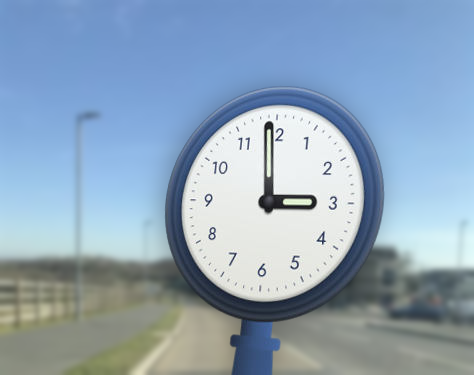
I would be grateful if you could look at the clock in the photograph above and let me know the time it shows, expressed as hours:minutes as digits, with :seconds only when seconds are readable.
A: 2:59
